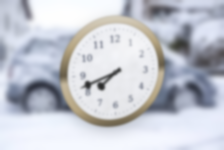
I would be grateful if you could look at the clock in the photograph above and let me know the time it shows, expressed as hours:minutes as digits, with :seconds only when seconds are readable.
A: 7:42
